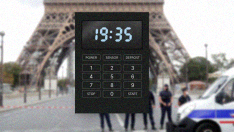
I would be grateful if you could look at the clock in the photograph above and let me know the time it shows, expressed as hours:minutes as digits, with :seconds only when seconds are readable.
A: 19:35
